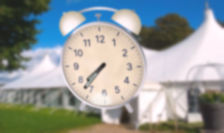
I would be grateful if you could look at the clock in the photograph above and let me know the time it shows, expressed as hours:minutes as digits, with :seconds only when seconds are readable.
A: 7:37
